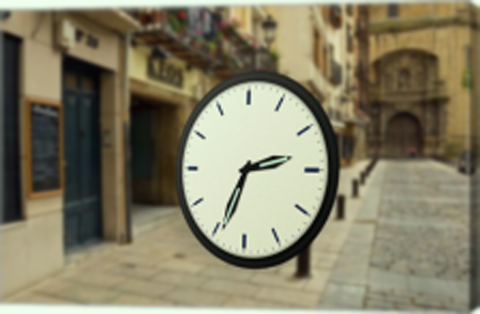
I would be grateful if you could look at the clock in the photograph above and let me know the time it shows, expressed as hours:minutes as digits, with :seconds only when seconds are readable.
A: 2:34
